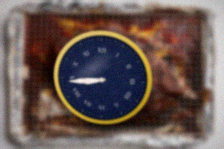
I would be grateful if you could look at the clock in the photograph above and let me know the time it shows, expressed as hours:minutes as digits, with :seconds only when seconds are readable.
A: 8:44
